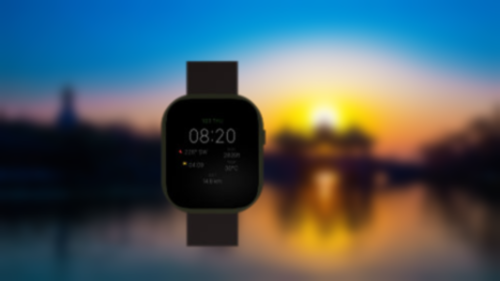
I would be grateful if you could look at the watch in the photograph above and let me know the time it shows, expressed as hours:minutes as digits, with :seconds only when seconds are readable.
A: 8:20
